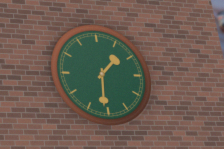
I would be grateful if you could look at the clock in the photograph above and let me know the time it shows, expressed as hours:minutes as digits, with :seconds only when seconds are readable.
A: 1:31
